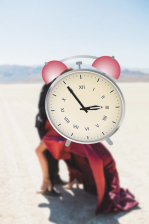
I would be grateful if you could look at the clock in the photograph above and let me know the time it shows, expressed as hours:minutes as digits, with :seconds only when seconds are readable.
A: 2:55
